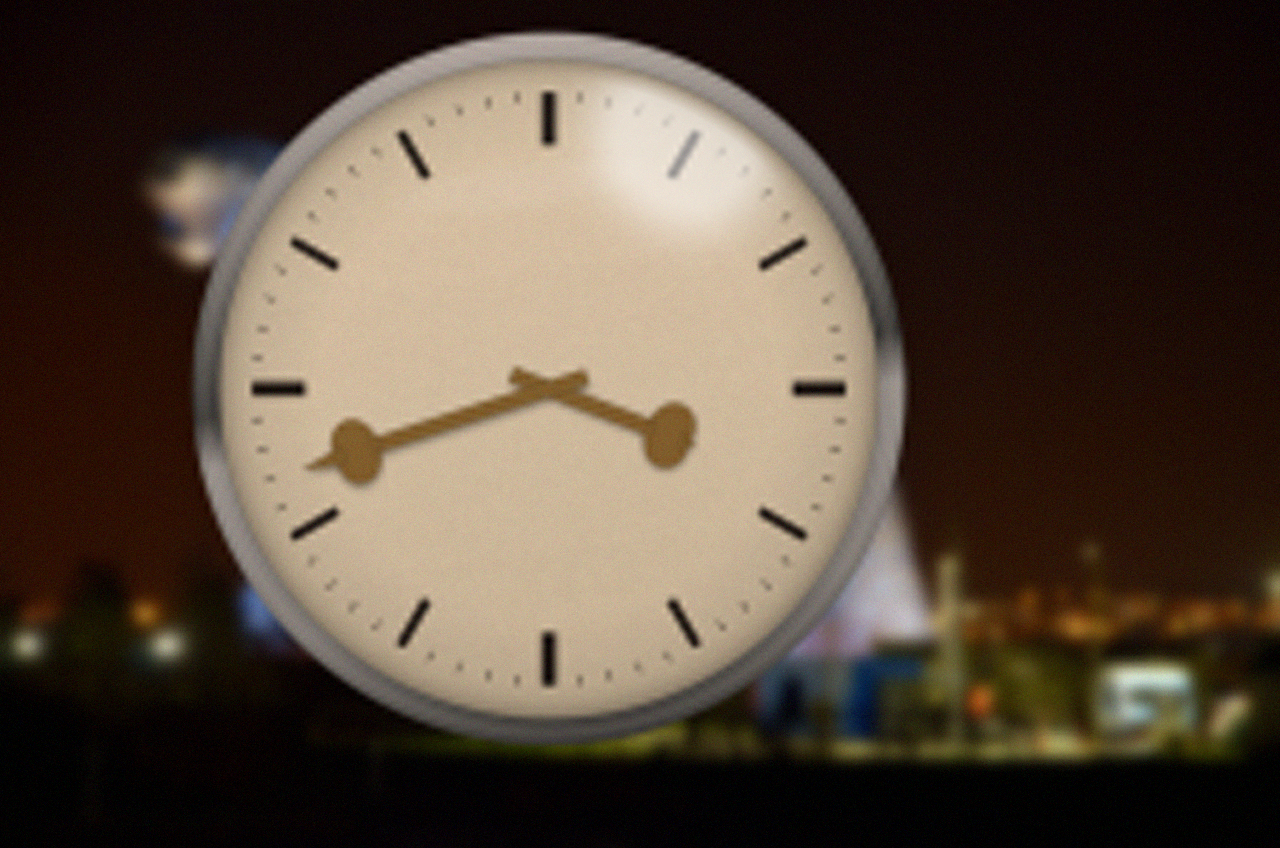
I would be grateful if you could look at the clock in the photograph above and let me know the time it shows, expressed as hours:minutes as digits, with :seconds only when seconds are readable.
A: 3:42
